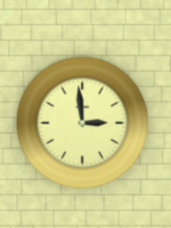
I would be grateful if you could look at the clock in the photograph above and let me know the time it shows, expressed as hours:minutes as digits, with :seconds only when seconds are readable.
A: 2:59
